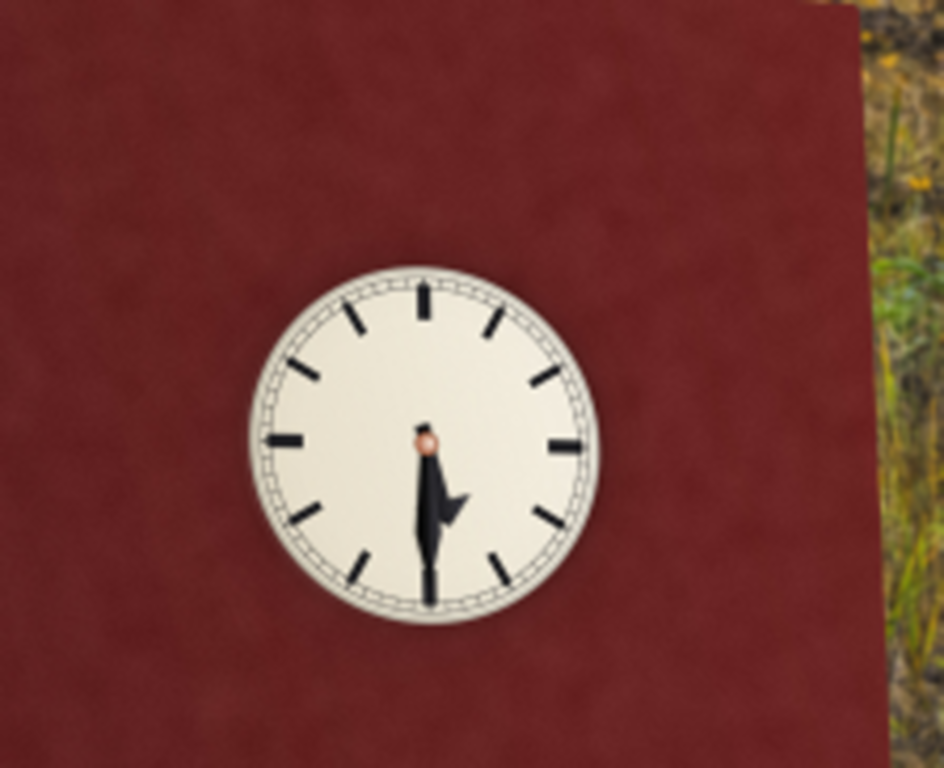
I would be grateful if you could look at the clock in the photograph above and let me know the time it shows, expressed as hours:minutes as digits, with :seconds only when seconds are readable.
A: 5:30
